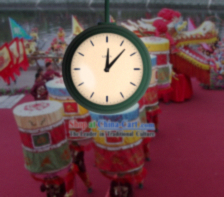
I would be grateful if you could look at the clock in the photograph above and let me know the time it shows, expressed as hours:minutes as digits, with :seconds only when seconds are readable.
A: 12:07
